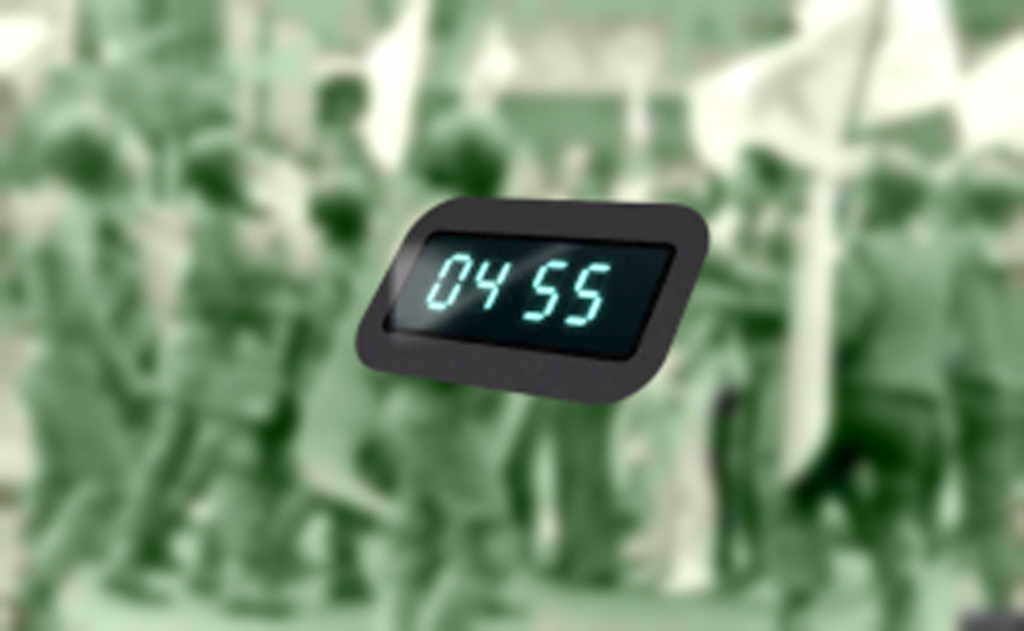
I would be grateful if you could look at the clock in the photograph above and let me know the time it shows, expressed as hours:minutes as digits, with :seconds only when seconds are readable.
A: 4:55
